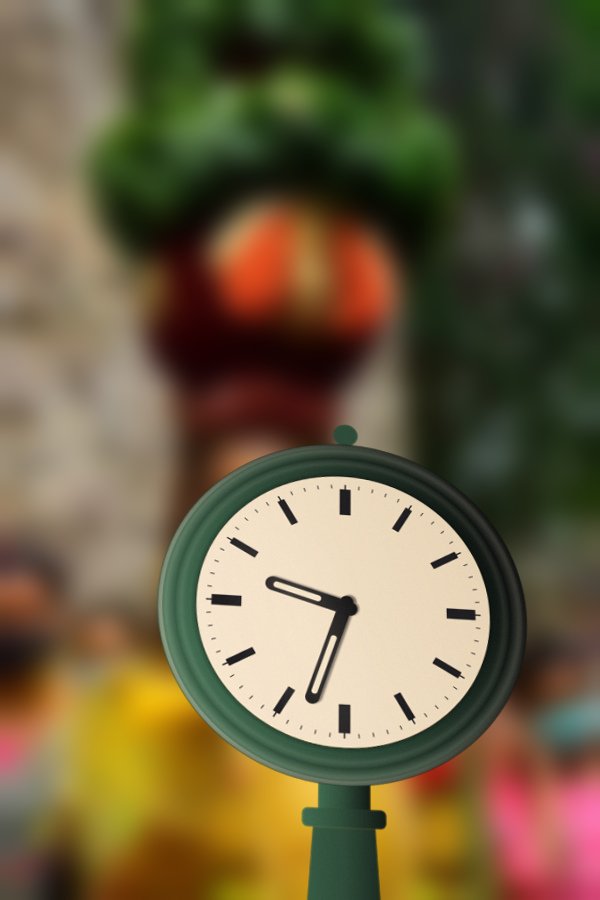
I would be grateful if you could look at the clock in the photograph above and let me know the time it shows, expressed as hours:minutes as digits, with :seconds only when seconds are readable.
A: 9:33
